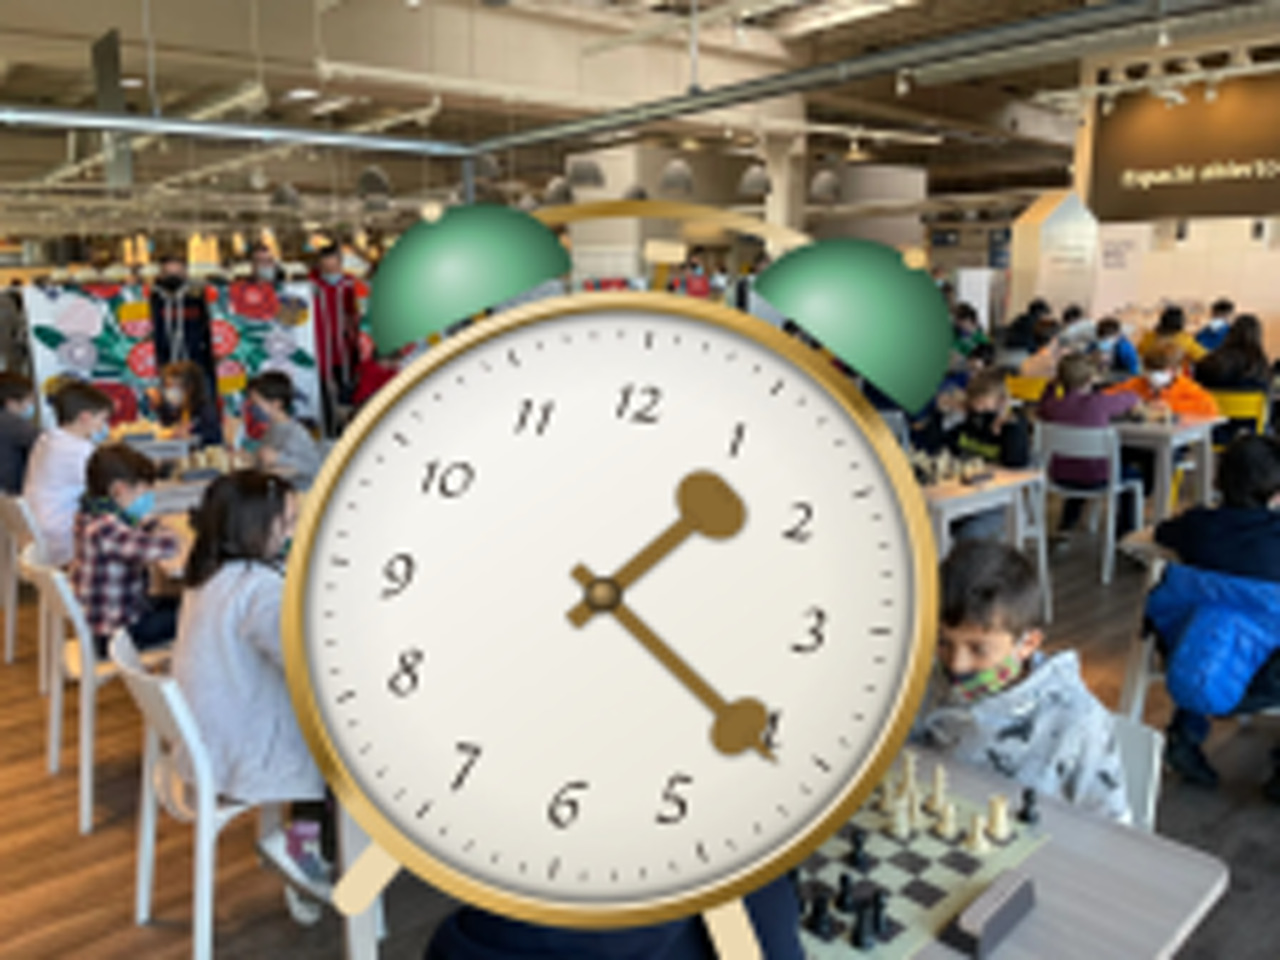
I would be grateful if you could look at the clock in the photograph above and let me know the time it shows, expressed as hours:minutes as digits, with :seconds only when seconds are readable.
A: 1:21
